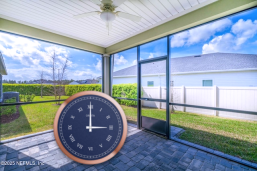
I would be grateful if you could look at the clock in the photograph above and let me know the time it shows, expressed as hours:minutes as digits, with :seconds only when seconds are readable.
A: 3:00
